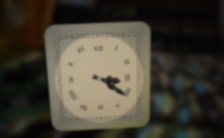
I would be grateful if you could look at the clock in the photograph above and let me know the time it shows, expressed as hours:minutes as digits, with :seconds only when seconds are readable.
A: 3:21
